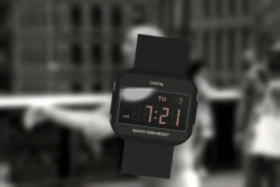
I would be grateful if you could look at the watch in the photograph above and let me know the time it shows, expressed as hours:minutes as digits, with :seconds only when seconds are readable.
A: 7:21
